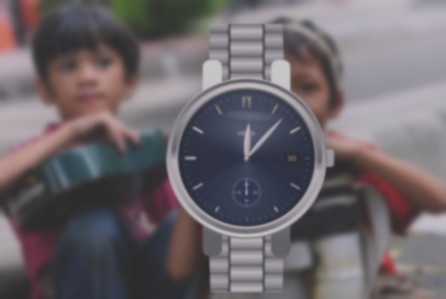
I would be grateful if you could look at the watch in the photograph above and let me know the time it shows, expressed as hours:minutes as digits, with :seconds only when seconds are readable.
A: 12:07
